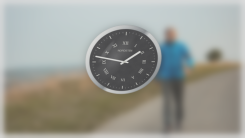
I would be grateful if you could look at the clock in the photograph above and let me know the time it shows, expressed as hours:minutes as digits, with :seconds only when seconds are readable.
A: 1:47
